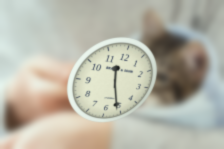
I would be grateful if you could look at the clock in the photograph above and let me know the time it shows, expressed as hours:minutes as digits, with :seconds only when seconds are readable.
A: 11:26
